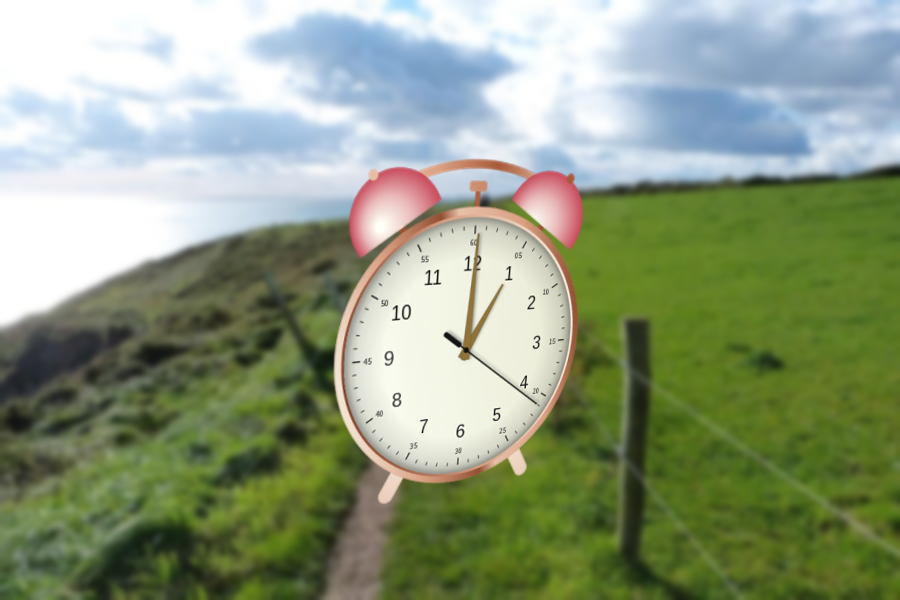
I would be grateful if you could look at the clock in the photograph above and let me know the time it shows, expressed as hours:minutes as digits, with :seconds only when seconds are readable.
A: 1:00:21
